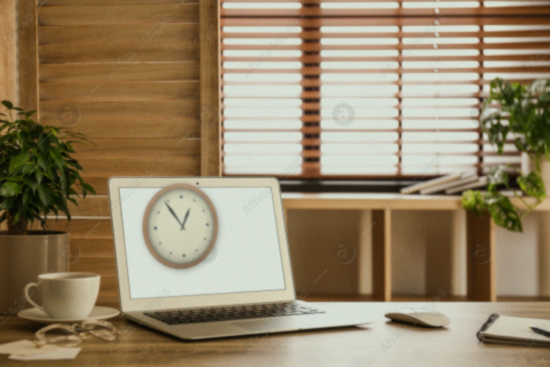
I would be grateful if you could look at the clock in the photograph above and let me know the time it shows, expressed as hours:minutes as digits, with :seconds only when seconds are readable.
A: 12:54
